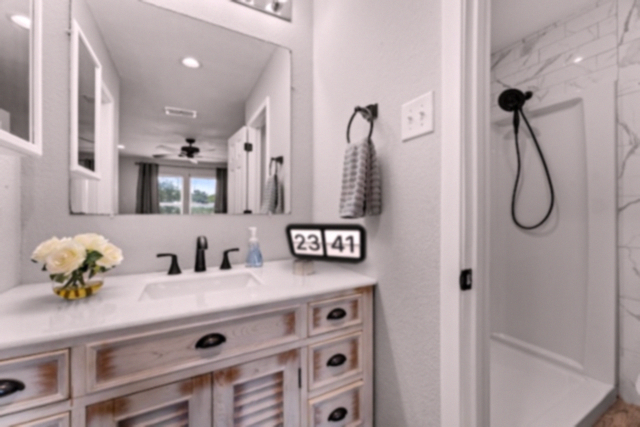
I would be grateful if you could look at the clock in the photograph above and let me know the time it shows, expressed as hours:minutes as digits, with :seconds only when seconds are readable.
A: 23:41
